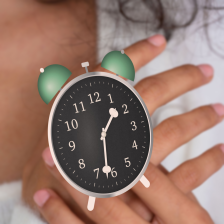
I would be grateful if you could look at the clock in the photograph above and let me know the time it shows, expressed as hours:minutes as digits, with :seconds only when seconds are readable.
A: 1:32
